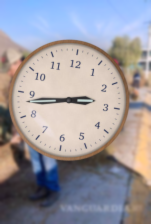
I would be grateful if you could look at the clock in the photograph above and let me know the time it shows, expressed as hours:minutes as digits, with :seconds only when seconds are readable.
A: 2:43
